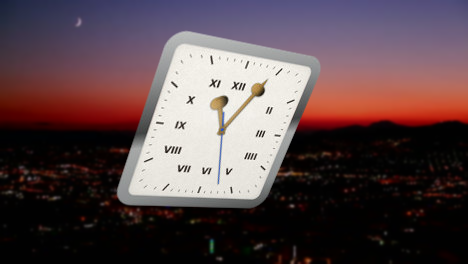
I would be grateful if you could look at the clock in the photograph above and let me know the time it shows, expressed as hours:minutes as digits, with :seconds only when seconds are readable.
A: 11:04:27
